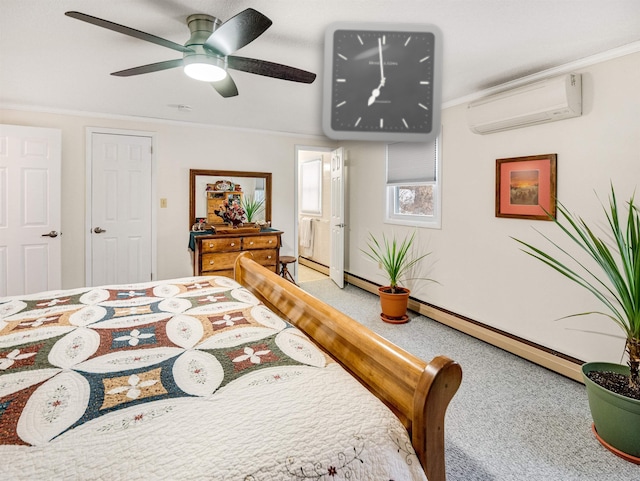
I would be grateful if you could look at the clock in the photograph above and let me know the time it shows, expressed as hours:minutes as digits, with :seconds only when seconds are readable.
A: 6:59
